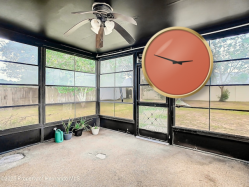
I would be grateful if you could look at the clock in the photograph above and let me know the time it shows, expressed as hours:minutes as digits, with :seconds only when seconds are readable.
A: 2:48
